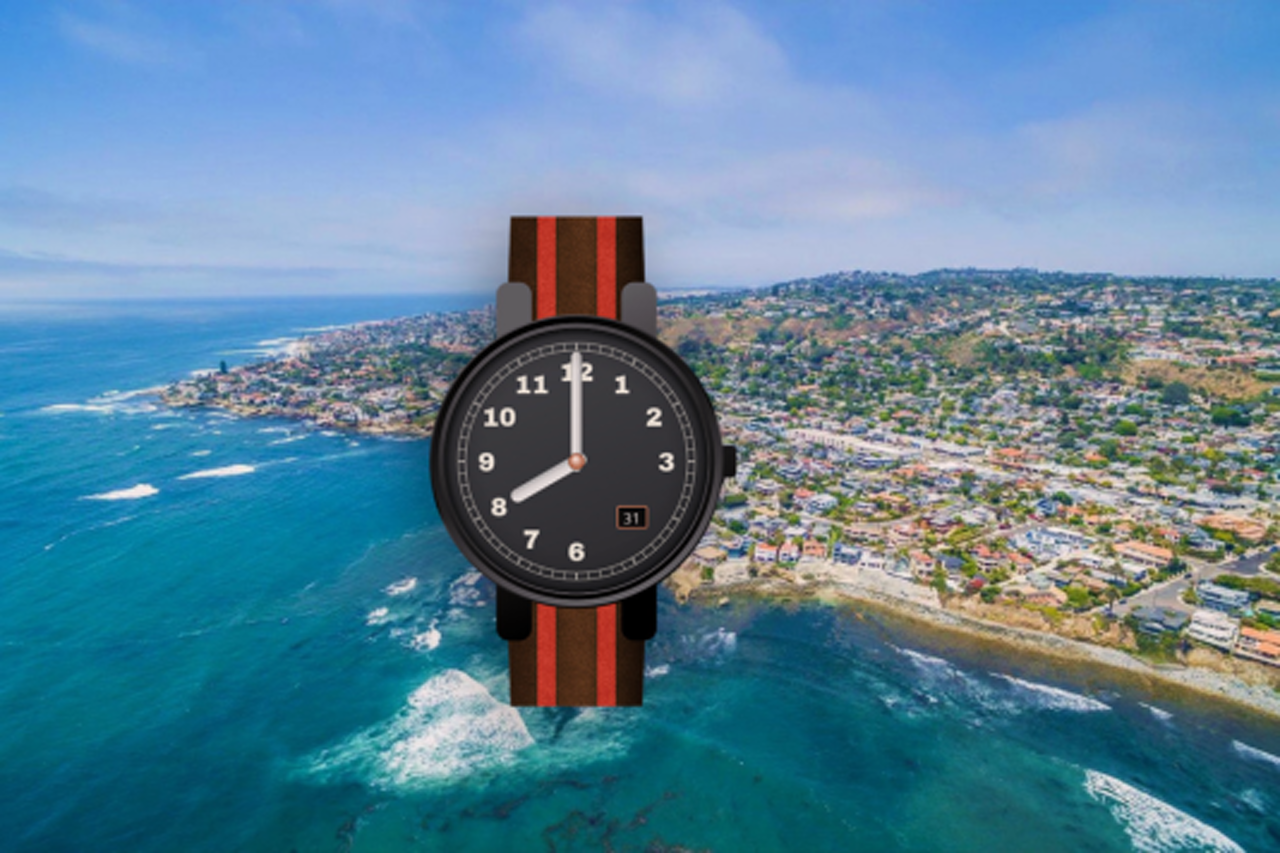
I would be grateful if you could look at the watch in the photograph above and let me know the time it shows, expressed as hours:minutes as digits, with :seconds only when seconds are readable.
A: 8:00
